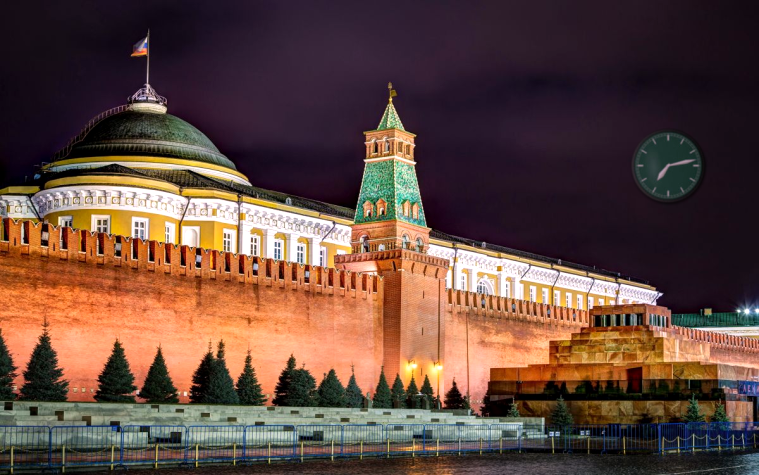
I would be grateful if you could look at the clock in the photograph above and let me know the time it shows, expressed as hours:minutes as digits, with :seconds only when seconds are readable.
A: 7:13
